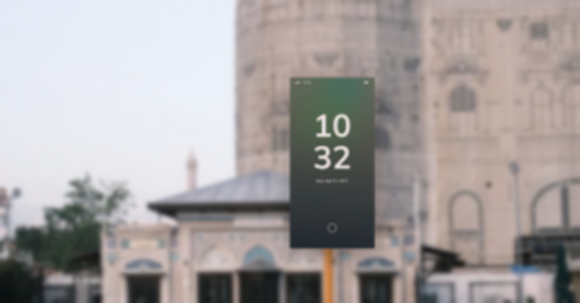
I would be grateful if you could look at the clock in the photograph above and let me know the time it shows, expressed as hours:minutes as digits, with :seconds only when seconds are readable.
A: 10:32
